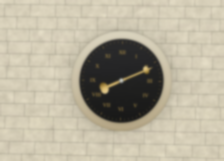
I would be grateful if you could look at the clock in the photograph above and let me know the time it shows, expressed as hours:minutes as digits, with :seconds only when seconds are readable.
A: 8:11
